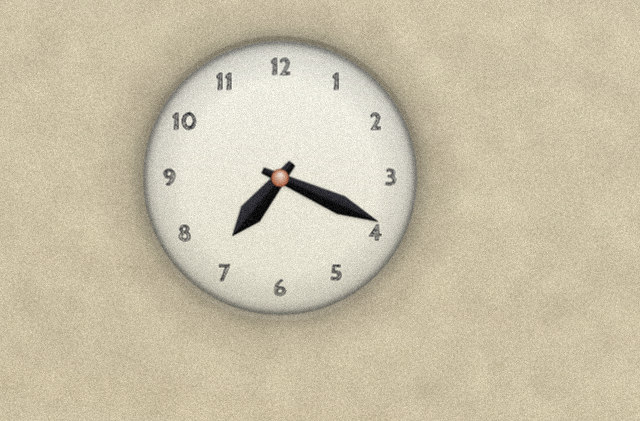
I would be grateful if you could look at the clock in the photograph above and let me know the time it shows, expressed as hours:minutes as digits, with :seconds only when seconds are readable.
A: 7:19
